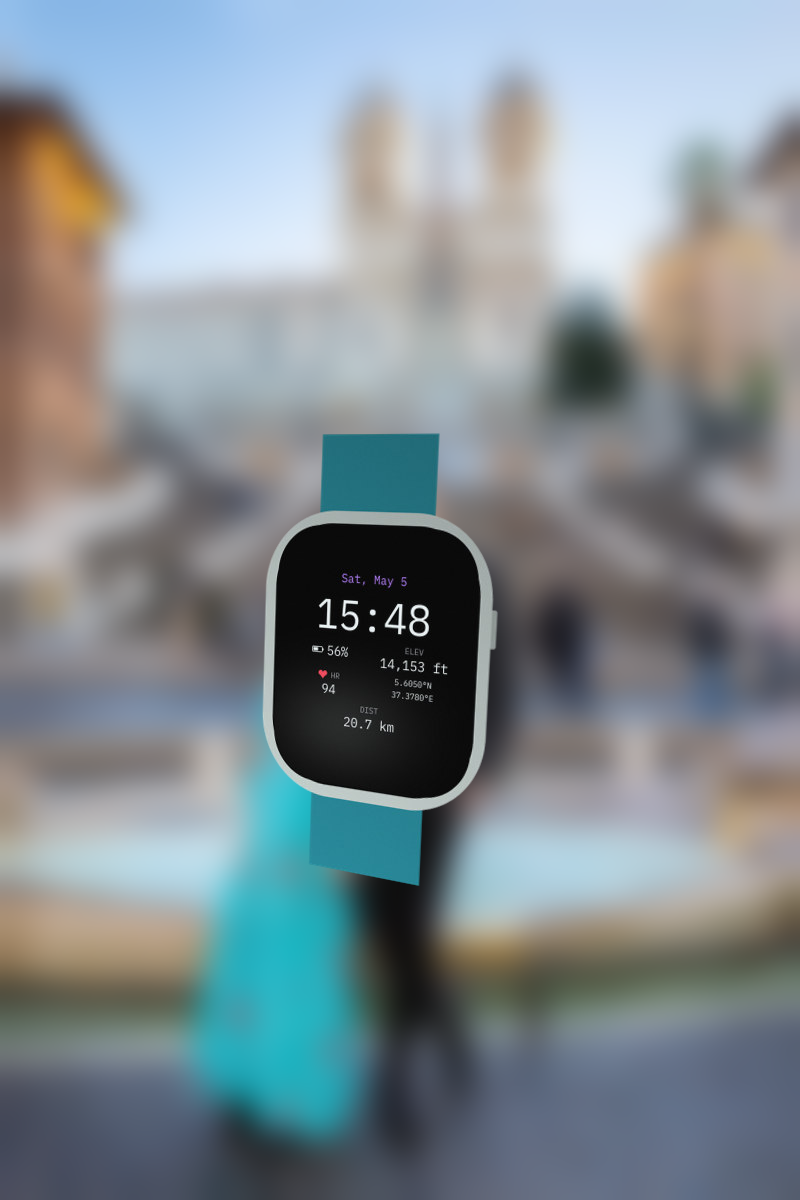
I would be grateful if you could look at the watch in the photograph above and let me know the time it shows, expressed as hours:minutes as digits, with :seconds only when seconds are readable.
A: 15:48
